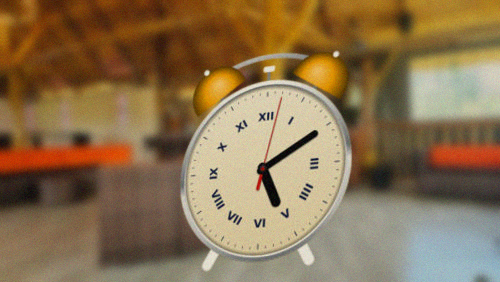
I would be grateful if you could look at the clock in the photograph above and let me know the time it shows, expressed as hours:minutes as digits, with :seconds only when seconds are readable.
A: 5:10:02
